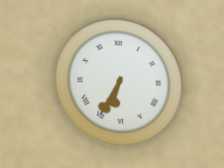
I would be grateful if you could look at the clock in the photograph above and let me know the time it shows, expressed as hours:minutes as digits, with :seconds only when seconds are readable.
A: 6:35
